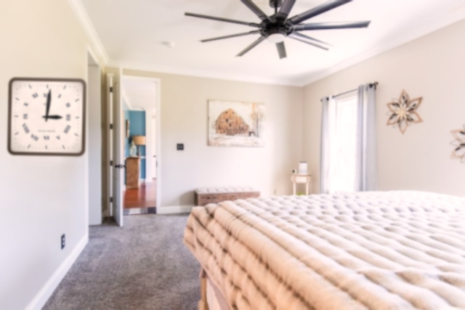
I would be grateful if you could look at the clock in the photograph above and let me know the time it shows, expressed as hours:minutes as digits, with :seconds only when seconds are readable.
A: 3:01
